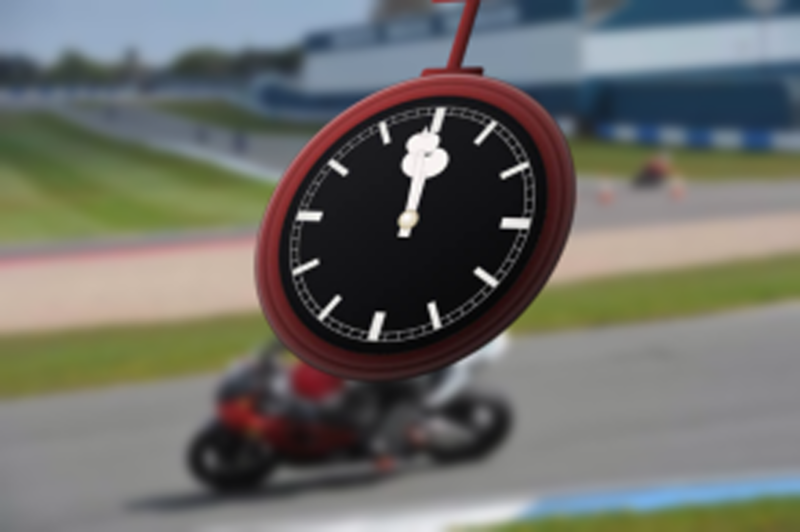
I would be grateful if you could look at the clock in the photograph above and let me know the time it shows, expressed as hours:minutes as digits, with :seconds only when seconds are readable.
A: 11:59
